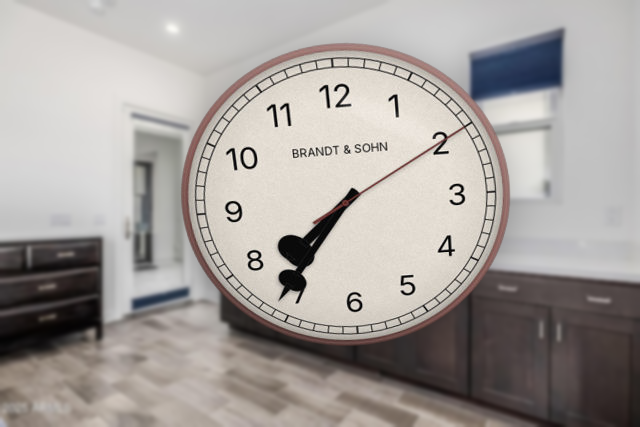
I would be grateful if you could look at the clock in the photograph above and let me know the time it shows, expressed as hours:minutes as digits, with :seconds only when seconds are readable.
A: 7:36:10
